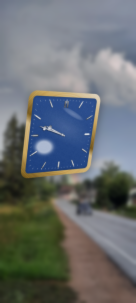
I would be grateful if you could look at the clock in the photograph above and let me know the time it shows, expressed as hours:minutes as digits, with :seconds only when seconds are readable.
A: 9:48
